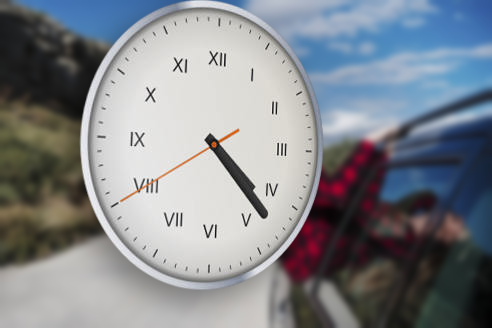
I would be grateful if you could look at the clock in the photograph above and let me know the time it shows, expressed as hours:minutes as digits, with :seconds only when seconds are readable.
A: 4:22:40
